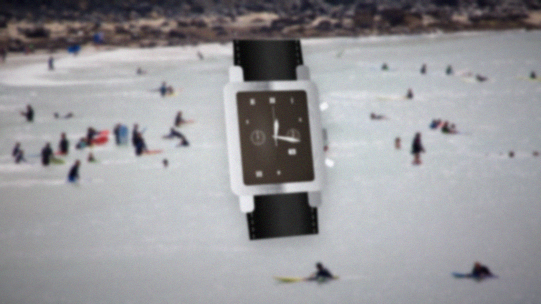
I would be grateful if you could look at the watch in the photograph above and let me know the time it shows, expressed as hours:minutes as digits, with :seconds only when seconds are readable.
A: 12:17
